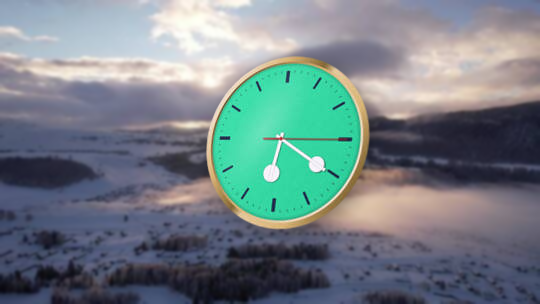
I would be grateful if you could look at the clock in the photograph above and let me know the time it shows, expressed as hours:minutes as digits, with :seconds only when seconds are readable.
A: 6:20:15
